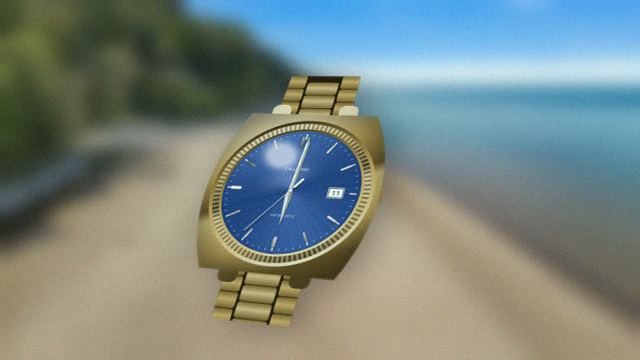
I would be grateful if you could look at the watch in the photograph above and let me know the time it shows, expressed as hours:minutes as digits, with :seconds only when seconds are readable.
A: 6:00:36
